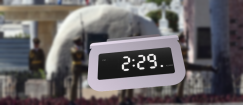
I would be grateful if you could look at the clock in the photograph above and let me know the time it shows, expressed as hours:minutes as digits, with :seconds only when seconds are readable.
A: 2:29
